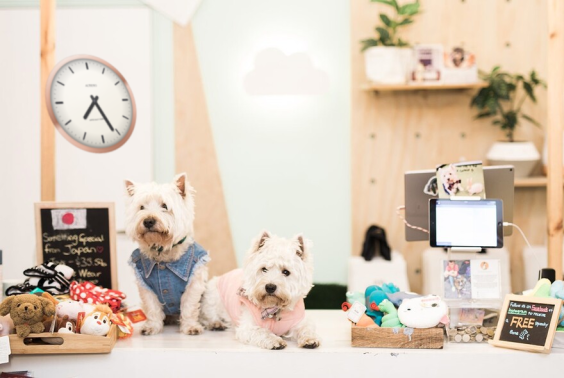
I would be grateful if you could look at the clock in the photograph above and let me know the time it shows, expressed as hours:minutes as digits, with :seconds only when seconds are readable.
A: 7:26
